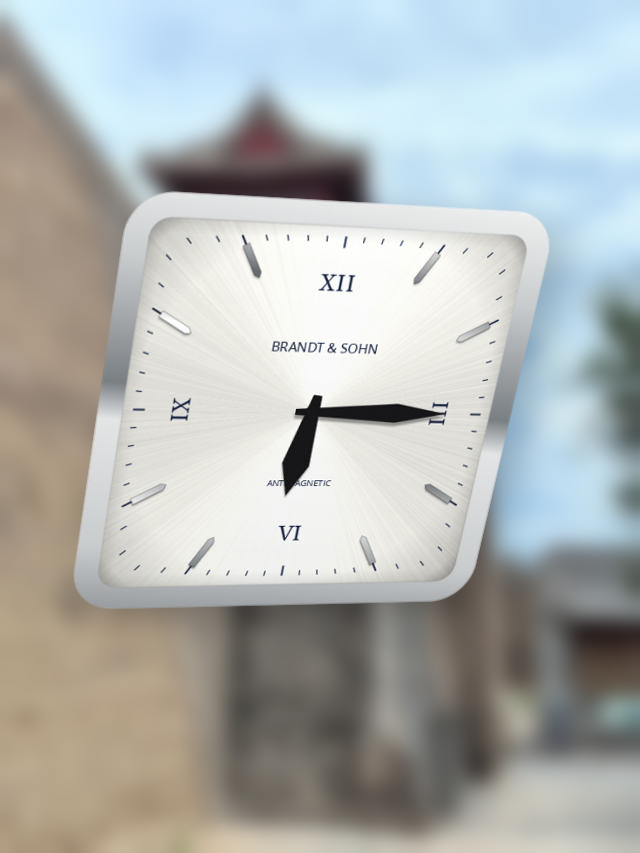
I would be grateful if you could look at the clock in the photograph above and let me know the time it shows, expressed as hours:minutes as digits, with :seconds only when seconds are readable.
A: 6:15
